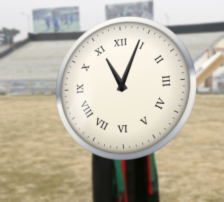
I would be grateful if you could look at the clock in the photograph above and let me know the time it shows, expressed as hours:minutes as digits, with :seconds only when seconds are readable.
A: 11:04
